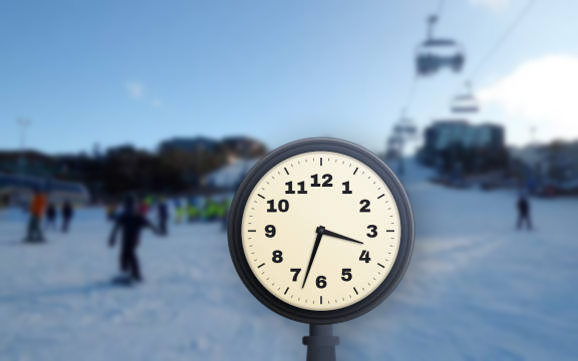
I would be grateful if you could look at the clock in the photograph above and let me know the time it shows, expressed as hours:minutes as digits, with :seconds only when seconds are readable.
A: 3:33
